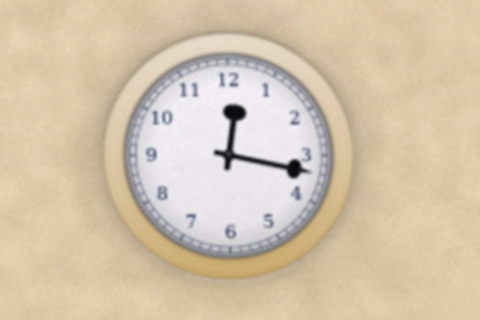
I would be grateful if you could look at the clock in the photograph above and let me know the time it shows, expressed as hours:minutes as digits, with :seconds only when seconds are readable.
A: 12:17
